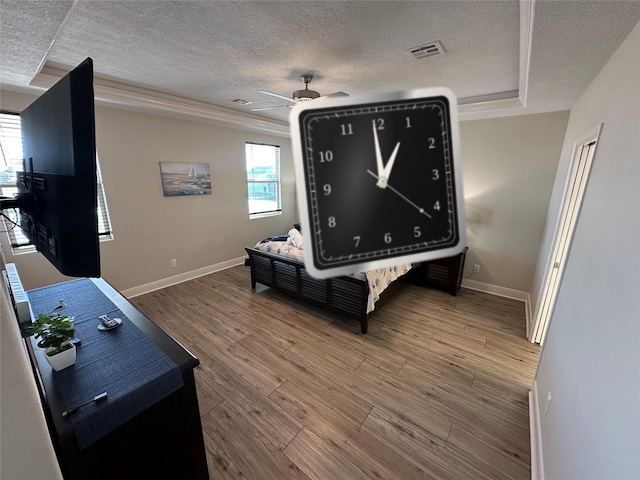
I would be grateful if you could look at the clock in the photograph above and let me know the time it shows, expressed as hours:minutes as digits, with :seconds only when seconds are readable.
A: 12:59:22
